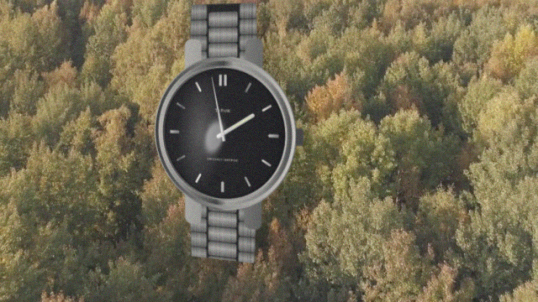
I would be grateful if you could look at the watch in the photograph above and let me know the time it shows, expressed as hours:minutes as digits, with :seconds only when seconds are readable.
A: 1:58
